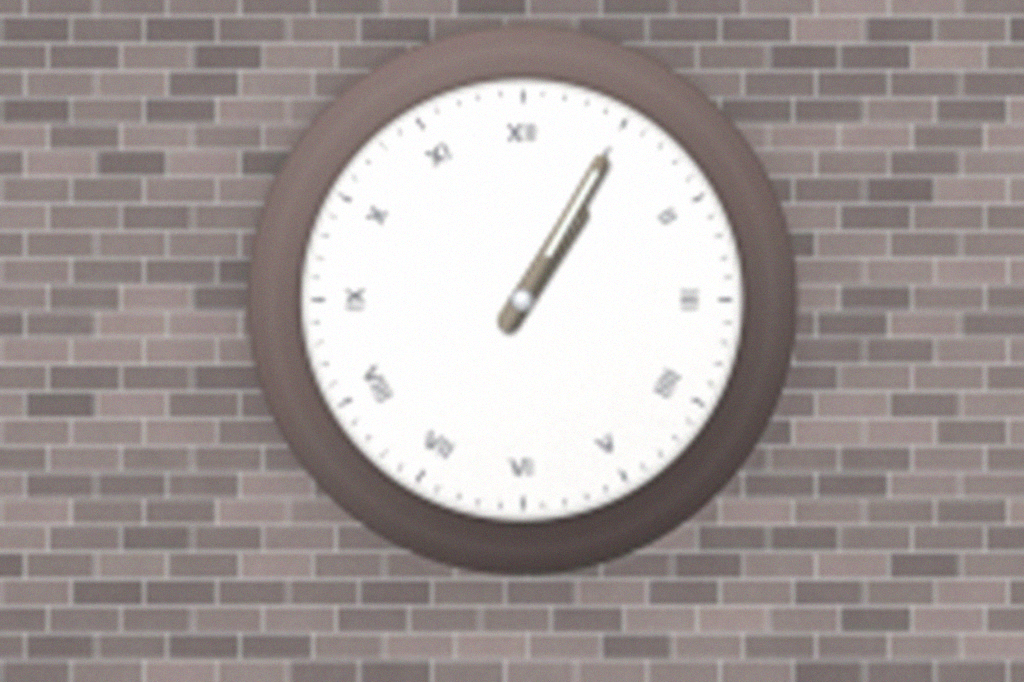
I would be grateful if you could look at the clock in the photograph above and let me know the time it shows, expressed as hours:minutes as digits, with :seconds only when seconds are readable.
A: 1:05
